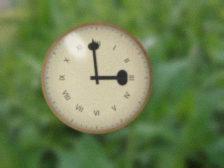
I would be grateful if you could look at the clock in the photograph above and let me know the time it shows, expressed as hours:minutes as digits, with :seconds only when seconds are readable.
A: 2:59
